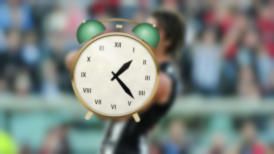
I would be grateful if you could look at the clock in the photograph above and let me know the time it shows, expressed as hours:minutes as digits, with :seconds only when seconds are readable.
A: 1:23
